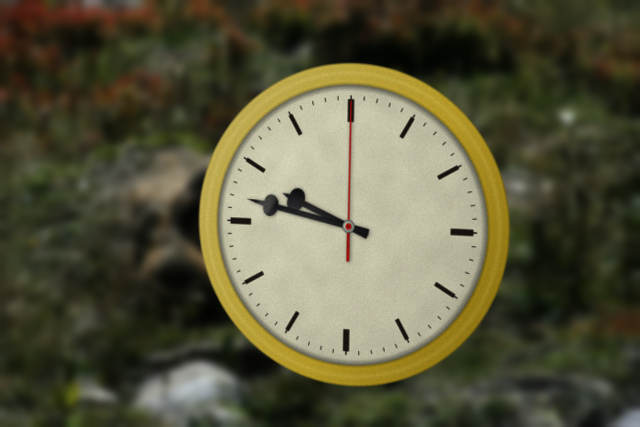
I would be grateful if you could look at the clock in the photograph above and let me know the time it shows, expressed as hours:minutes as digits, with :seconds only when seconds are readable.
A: 9:47:00
